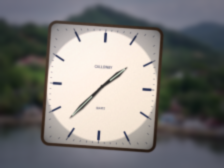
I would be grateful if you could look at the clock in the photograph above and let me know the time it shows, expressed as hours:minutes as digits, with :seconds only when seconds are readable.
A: 1:37
